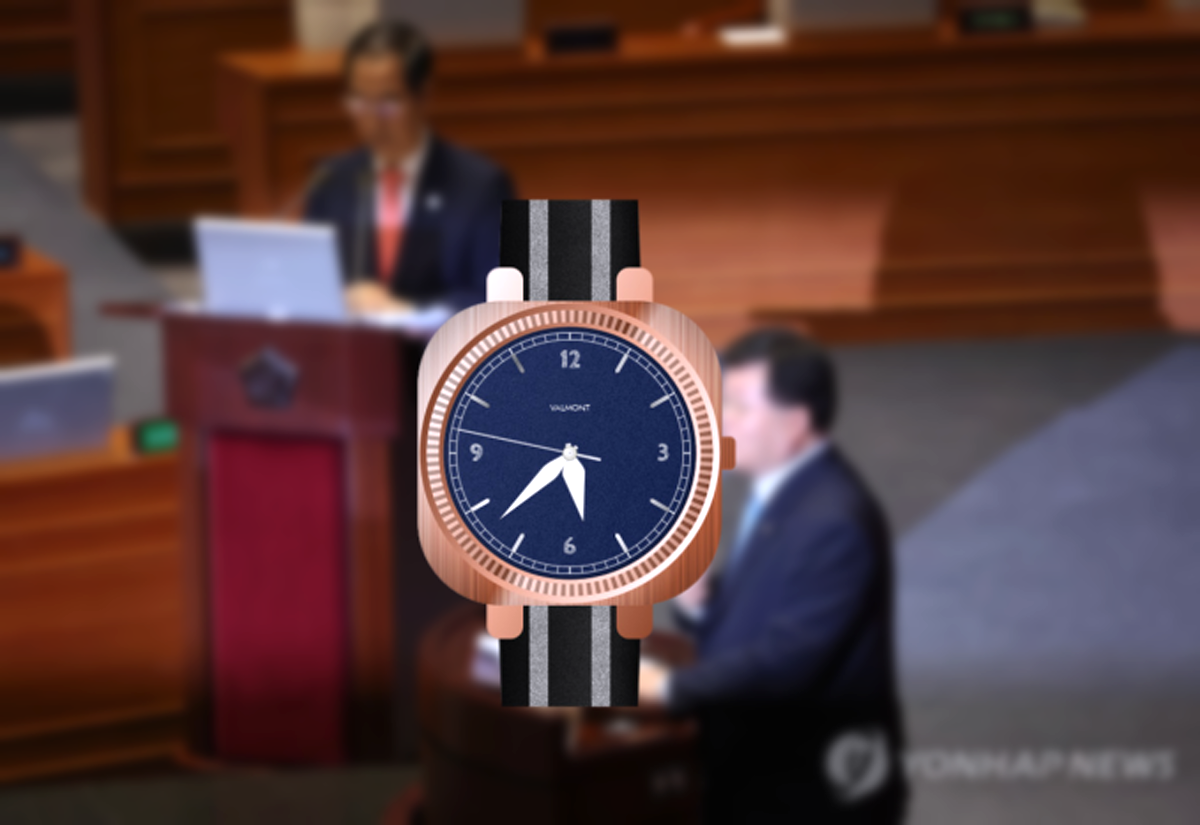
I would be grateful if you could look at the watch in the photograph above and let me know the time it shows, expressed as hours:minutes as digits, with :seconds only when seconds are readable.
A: 5:37:47
